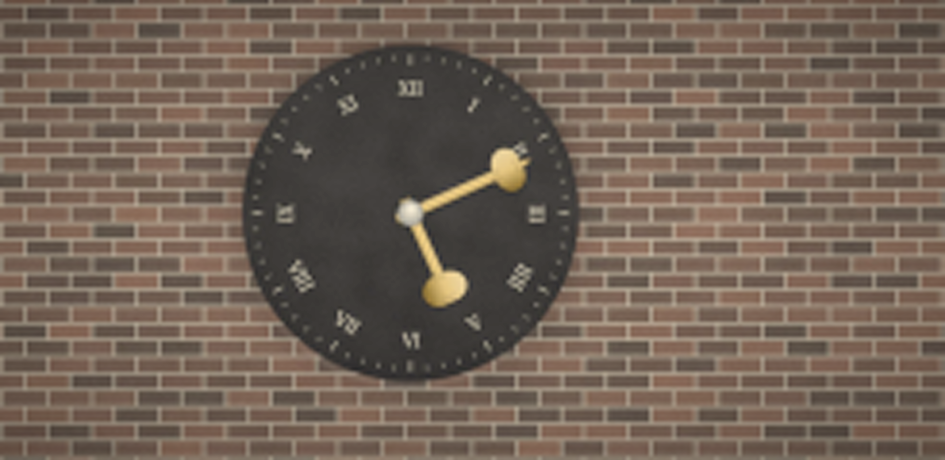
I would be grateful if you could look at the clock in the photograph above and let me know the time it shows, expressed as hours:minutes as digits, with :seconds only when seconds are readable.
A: 5:11
